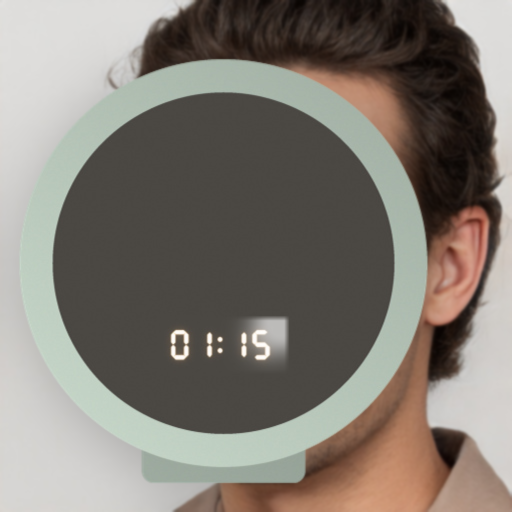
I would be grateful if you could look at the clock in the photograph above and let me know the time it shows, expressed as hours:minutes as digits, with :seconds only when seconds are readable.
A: 1:15
